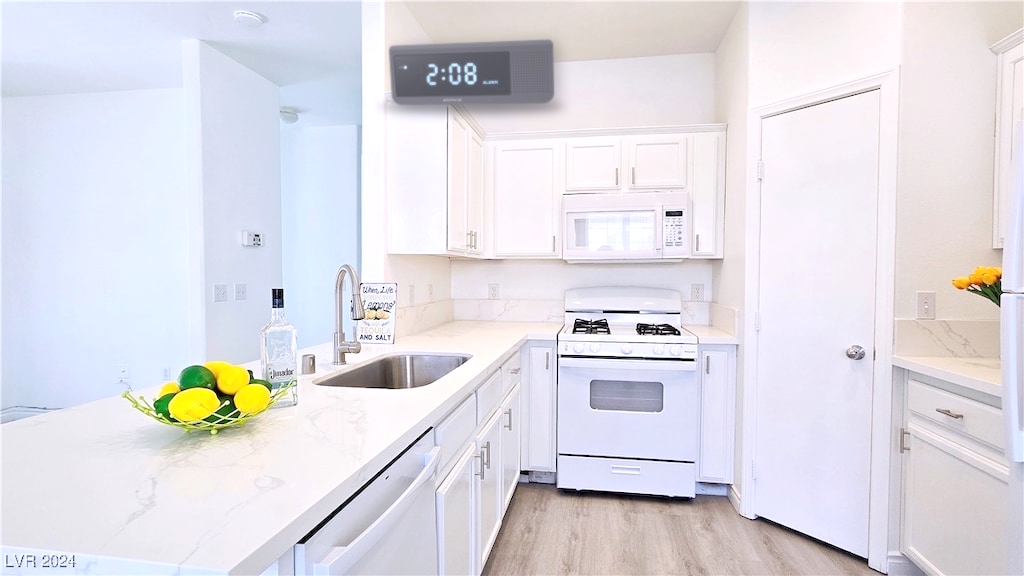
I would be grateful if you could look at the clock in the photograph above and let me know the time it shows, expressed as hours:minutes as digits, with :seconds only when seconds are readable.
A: 2:08
